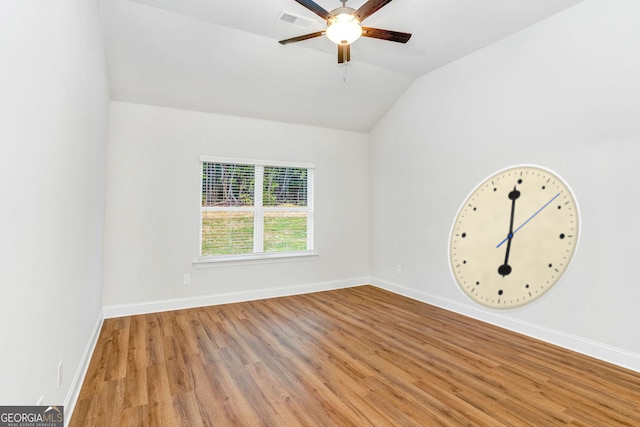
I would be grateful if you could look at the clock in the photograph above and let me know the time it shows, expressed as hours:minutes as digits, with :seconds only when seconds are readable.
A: 5:59:08
